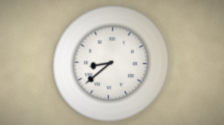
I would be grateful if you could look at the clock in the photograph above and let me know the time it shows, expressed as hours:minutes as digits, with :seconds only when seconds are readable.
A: 8:38
